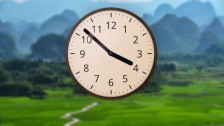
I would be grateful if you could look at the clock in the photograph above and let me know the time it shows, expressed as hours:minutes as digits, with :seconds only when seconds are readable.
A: 3:52
